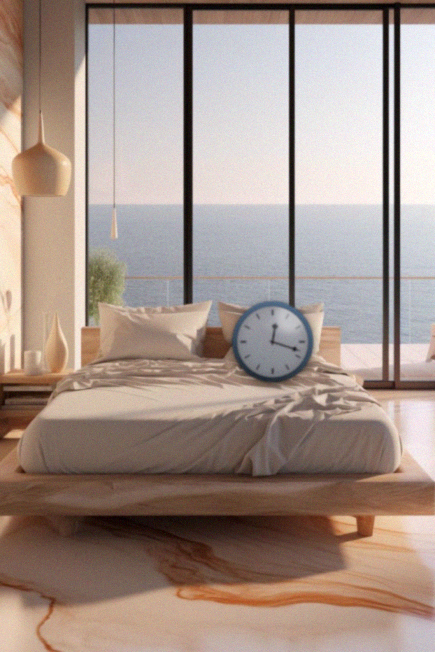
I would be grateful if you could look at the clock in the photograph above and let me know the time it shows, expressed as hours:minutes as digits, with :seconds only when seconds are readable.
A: 12:18
